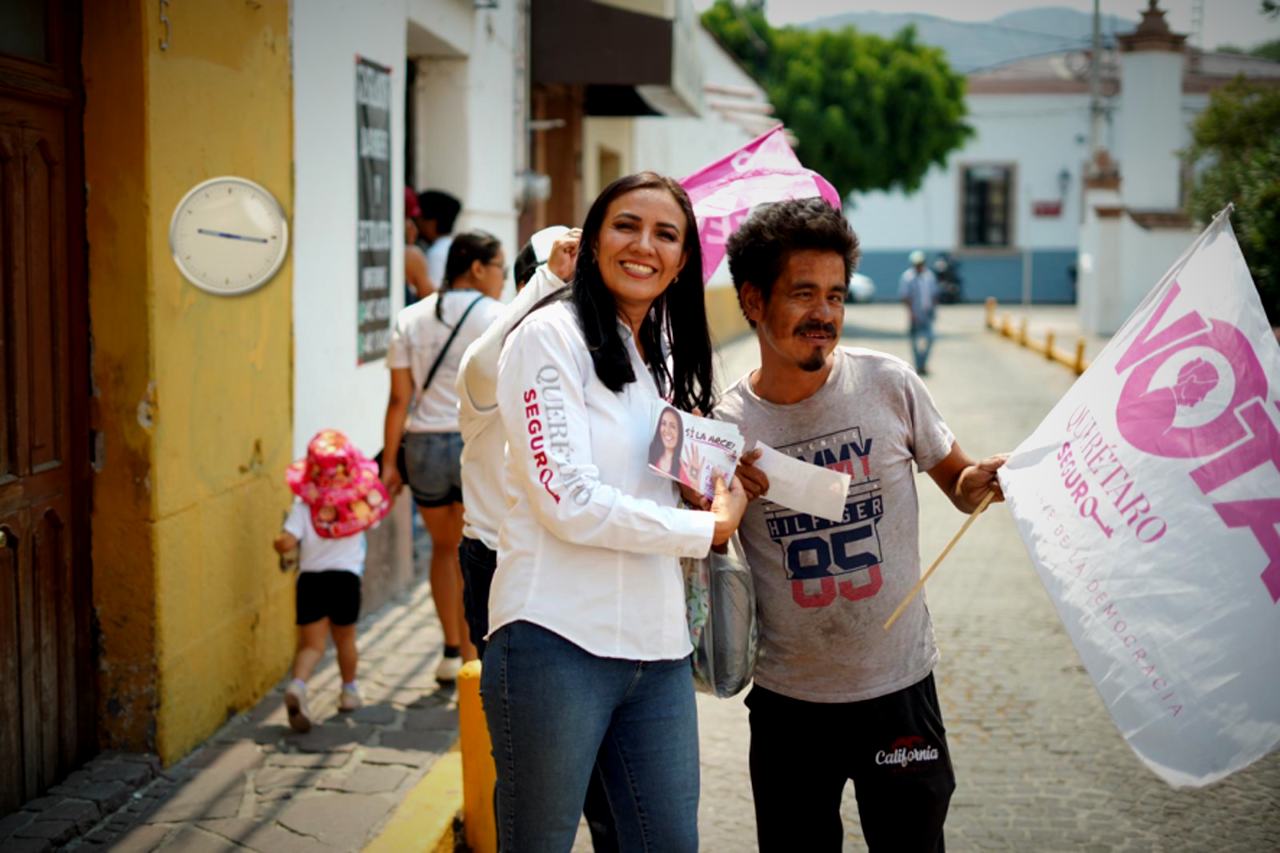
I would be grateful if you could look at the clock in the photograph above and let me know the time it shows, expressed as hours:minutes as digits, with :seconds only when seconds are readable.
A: 9:16
